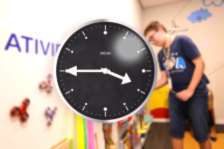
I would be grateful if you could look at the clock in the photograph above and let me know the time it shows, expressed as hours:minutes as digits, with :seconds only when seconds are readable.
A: 3:45
